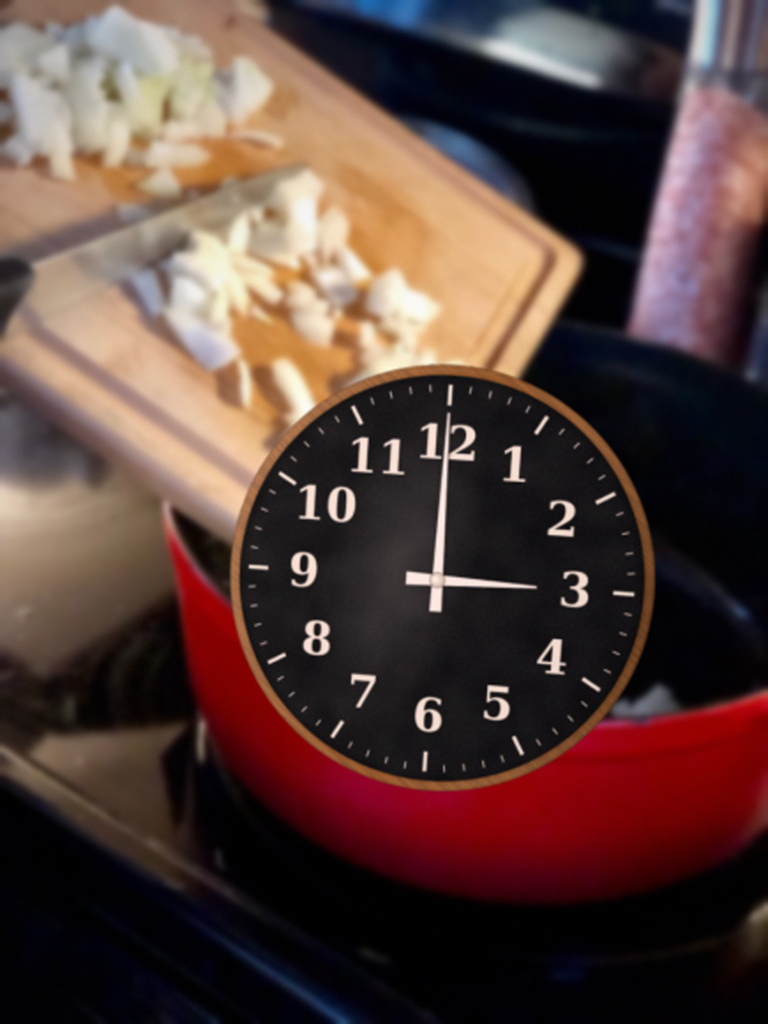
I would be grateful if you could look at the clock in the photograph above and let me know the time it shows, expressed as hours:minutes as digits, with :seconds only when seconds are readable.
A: 3:00
